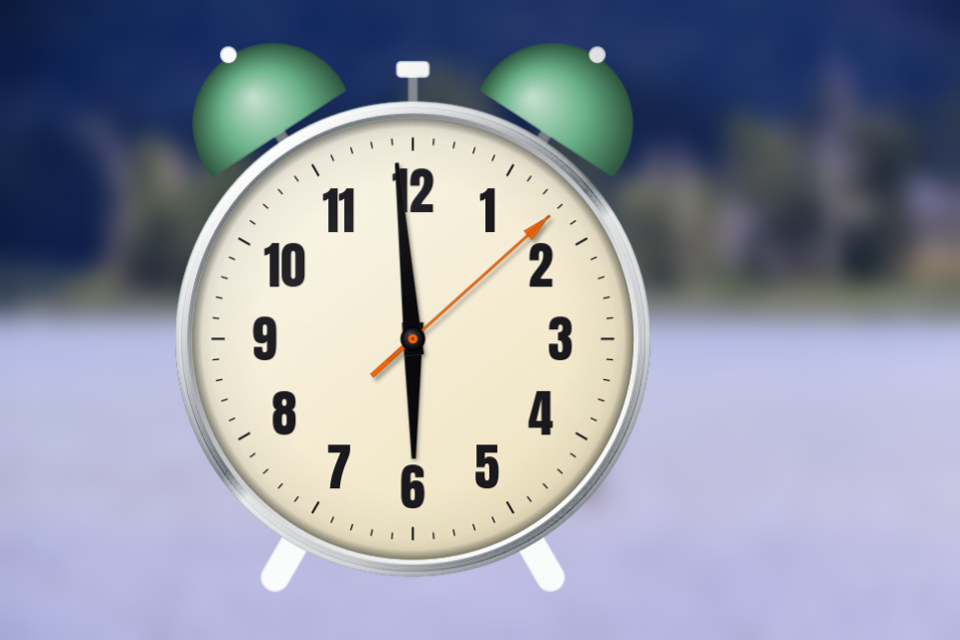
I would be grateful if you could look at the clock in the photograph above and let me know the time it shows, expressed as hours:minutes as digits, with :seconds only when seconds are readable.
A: 5:59:08
